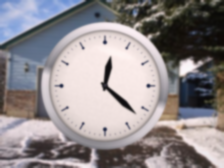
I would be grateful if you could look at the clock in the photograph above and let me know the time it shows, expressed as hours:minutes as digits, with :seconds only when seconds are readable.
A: 12:22
